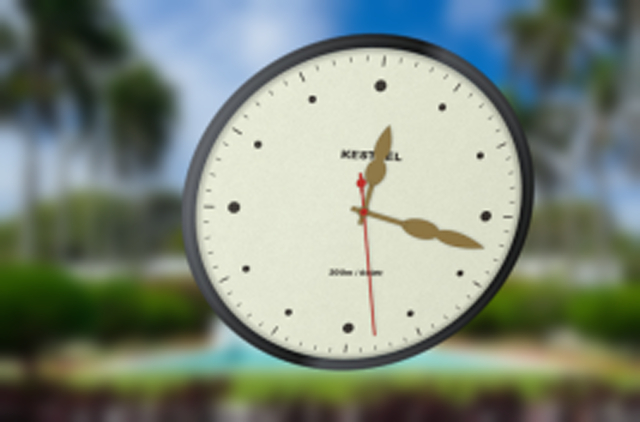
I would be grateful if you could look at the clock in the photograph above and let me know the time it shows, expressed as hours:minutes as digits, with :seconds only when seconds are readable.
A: 12:17:28
